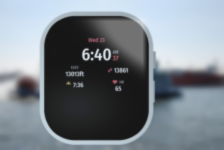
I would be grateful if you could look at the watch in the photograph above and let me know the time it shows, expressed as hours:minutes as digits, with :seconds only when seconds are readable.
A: 6:40
